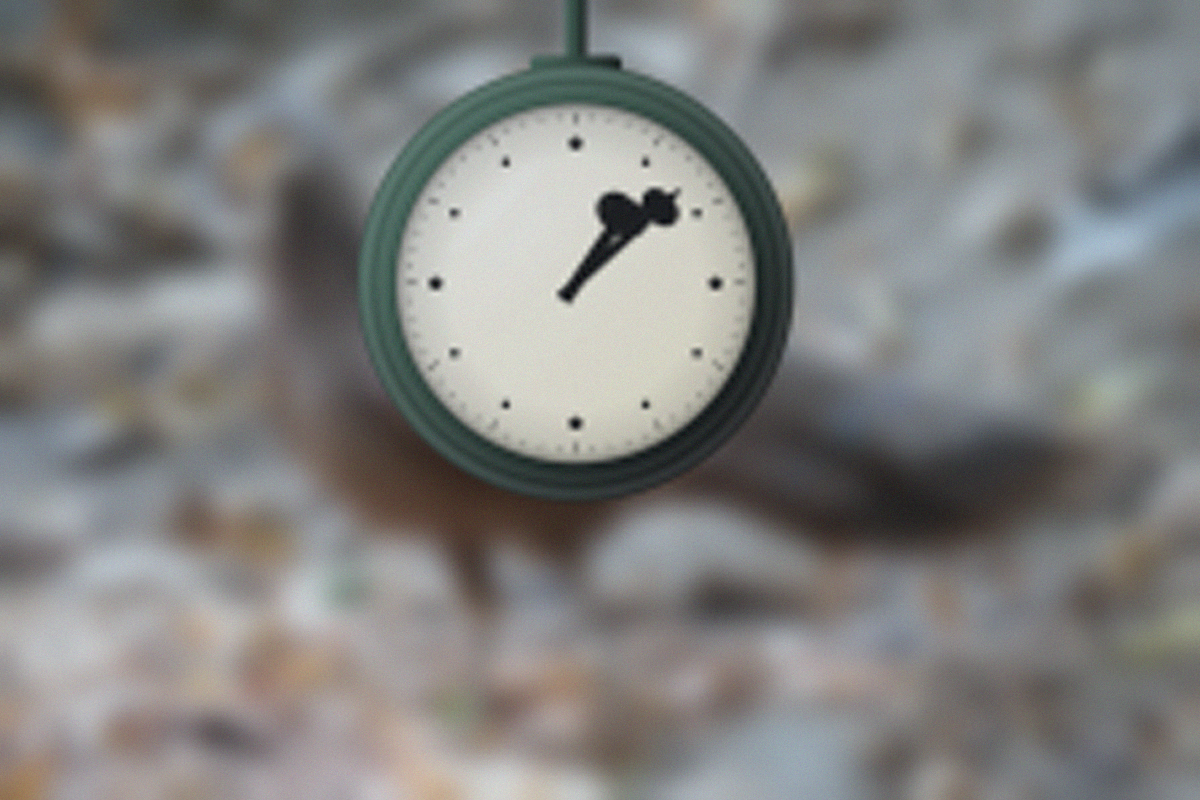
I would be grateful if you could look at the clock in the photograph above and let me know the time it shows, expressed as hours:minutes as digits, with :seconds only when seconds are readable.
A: 1:08
